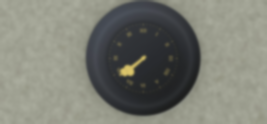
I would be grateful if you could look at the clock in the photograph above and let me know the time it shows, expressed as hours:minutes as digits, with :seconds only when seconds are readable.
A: 7:39
